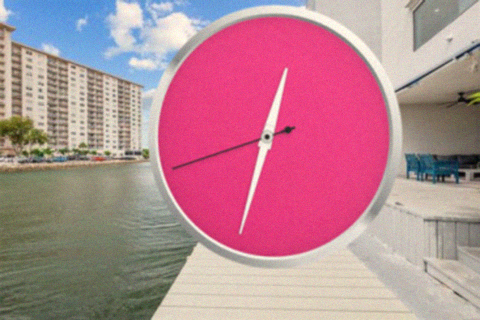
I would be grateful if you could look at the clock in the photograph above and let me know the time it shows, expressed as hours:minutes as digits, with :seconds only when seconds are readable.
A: 12:32:42
